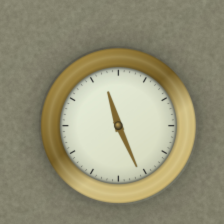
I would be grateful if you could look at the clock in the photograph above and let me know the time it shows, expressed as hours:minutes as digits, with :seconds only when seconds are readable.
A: 11:26
